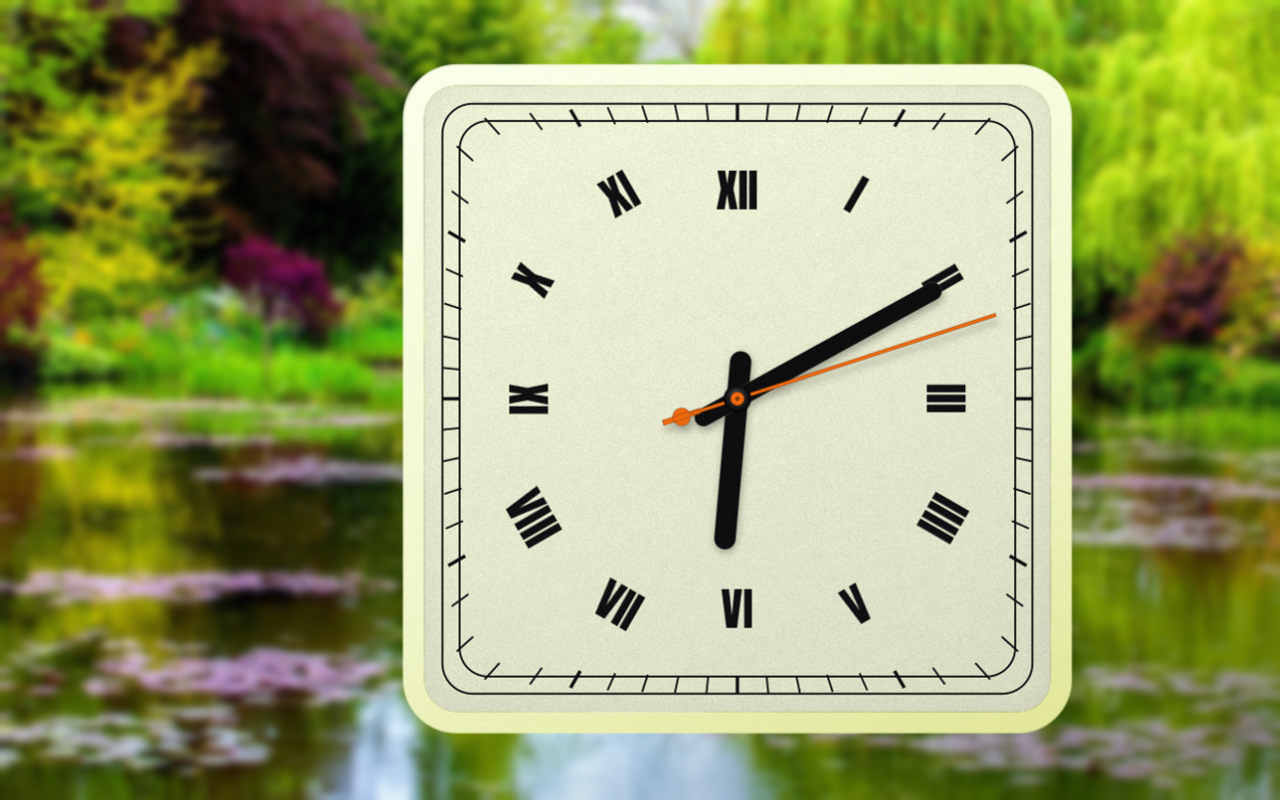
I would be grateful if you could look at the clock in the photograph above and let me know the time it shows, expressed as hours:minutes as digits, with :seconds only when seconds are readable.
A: 6:10:12
